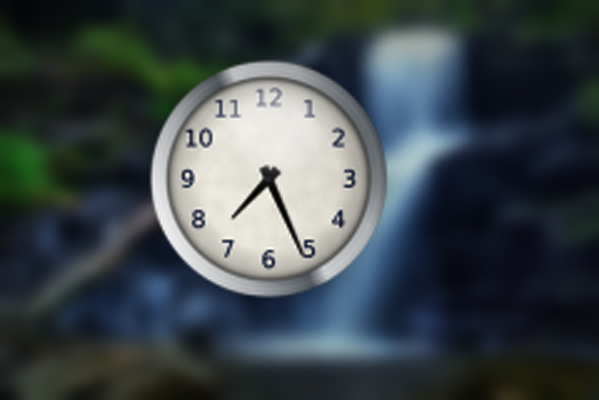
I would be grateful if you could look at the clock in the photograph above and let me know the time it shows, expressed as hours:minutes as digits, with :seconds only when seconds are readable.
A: 7:26
